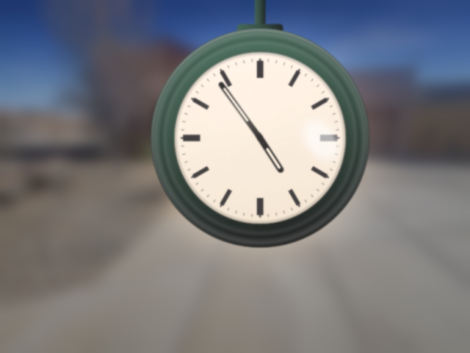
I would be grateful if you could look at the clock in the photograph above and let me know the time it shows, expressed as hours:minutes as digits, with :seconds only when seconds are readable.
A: 4:54
